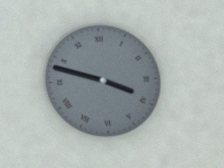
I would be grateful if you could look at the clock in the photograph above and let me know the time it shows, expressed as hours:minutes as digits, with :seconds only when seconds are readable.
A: 3:48
